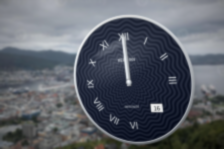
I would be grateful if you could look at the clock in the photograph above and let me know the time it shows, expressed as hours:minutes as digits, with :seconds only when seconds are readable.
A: 12:00
